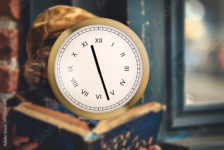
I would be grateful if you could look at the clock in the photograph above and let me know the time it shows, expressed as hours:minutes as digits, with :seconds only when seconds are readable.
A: 11:27
